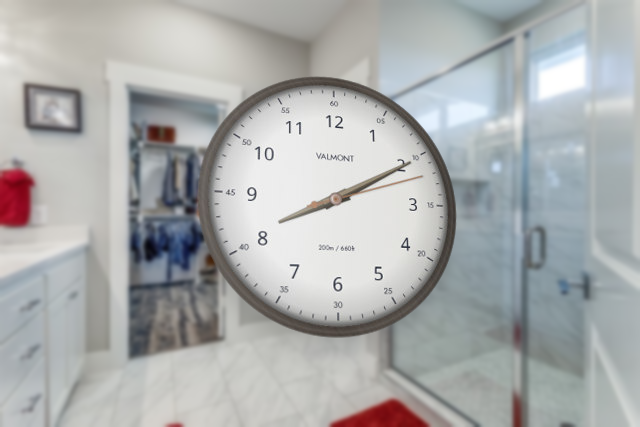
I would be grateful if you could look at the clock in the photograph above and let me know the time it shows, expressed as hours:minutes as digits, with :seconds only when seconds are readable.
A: 8:10:12
